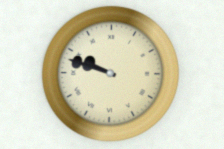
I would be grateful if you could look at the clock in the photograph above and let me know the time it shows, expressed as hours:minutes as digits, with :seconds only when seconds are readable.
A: 9:48
